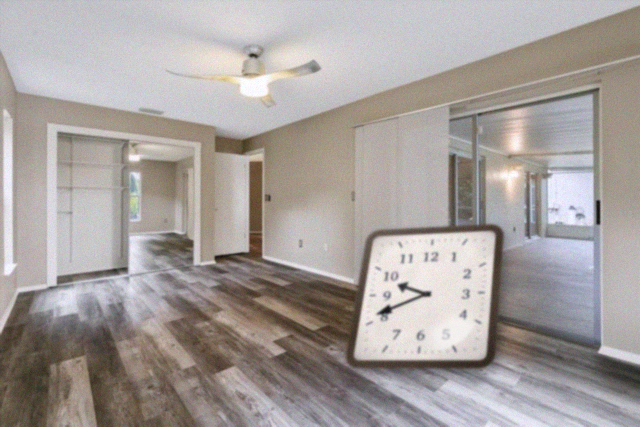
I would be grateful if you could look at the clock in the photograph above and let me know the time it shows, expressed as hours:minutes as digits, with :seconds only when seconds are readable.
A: 9:41
